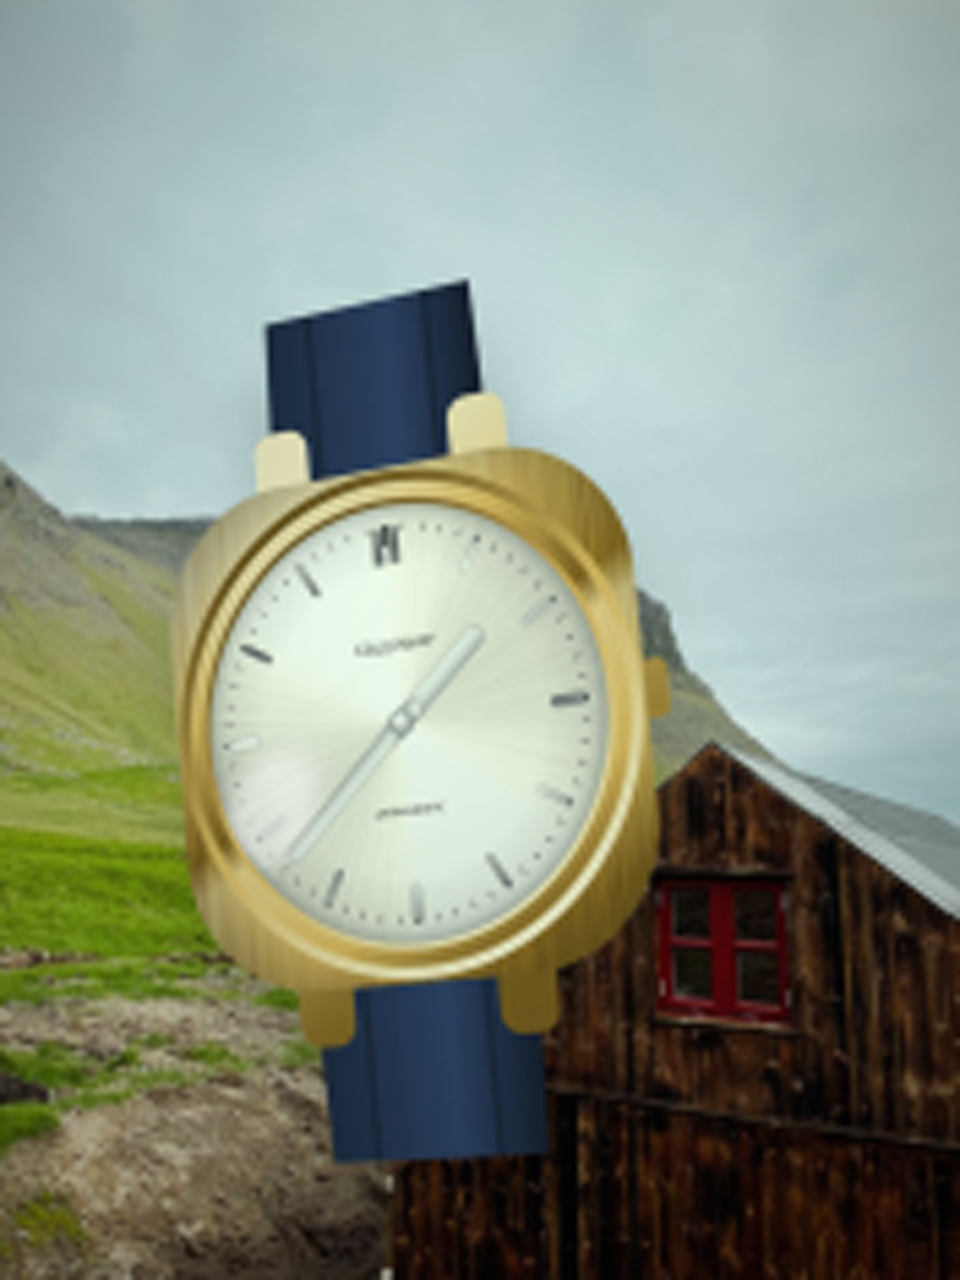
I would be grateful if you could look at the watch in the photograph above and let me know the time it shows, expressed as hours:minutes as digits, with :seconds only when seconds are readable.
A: 1:38
